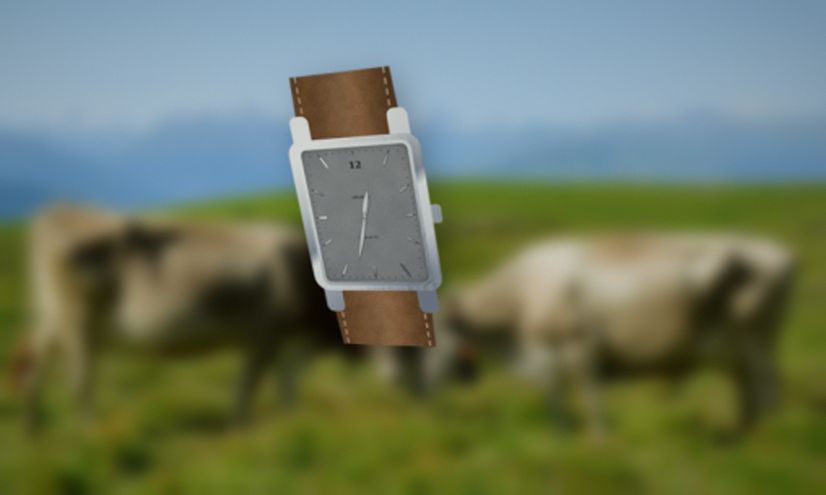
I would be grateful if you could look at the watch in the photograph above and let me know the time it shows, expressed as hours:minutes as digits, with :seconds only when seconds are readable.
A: 12:33
